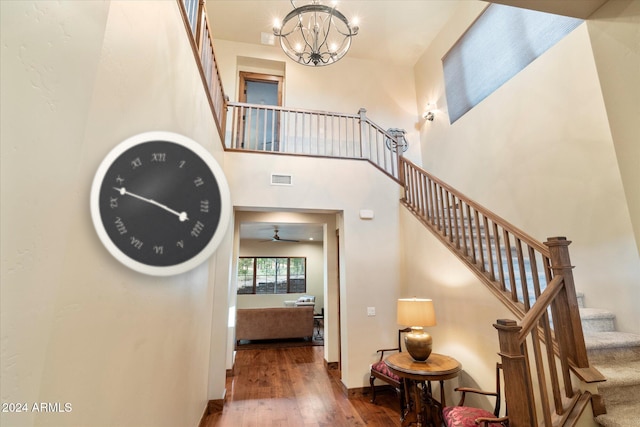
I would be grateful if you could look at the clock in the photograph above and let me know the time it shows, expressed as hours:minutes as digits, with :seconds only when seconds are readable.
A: 3:48
